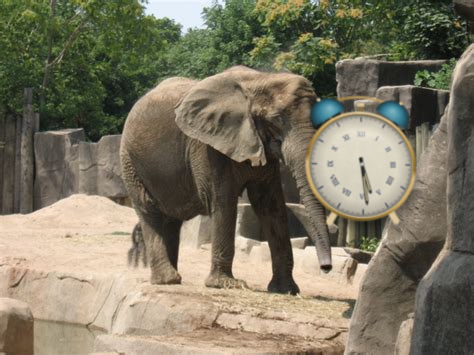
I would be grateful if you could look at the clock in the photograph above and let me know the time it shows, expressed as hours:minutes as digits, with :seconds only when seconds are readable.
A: 5:29
